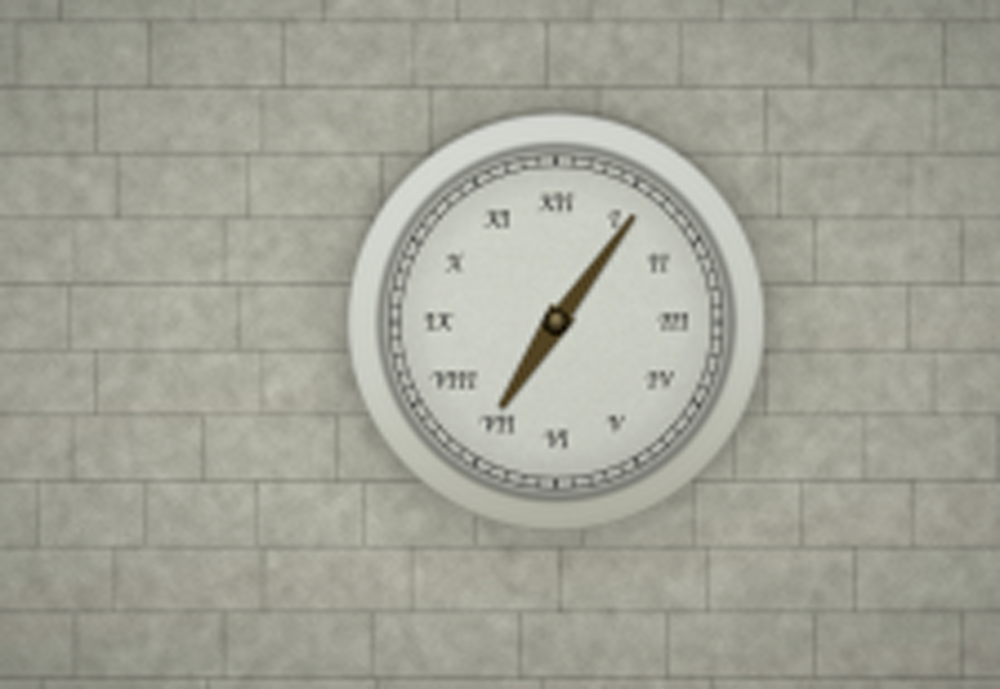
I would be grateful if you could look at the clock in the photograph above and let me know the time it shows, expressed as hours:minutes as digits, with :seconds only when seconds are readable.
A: 7:06
